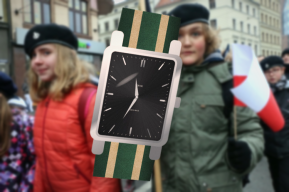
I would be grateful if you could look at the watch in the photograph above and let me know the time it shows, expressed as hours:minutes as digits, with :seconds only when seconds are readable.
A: 11:34
